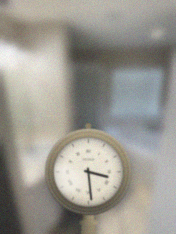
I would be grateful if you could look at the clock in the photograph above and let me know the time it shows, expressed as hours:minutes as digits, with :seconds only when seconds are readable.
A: 3:29
